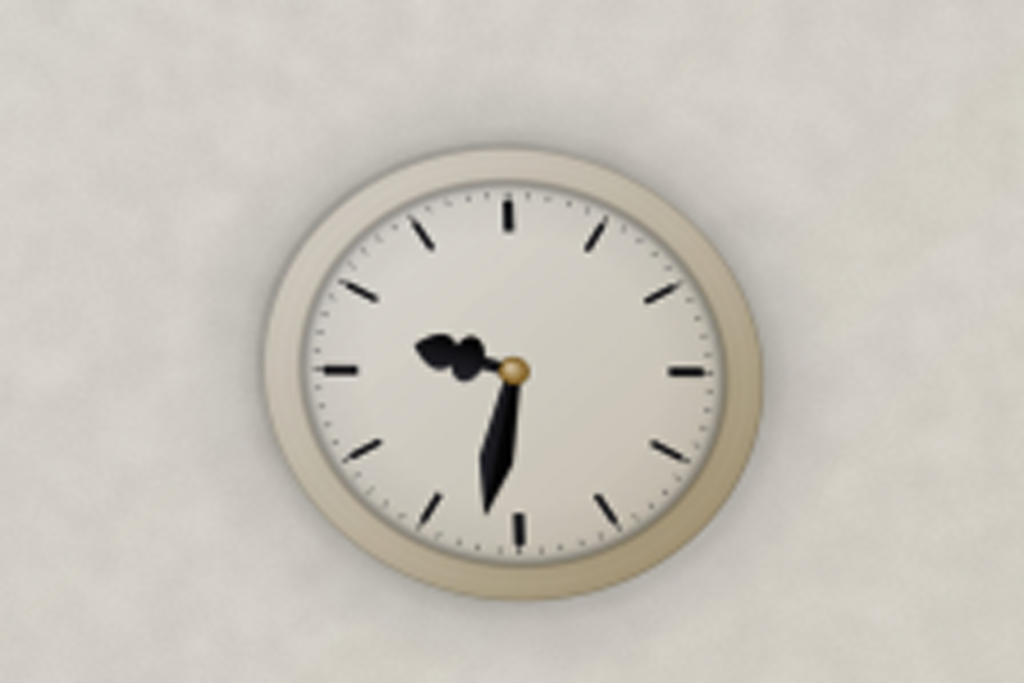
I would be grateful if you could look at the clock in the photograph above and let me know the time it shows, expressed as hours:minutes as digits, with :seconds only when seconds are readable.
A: 9:32
